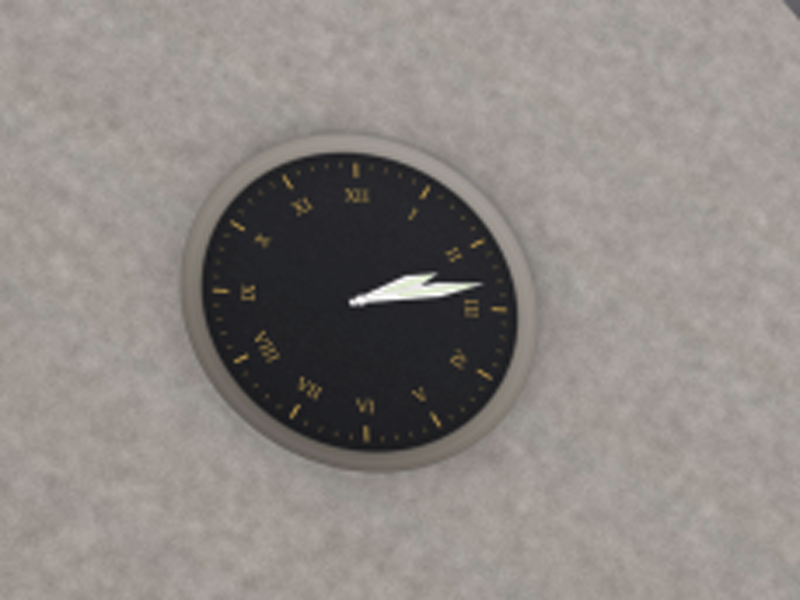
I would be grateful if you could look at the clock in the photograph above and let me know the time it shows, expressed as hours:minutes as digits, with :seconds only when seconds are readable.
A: 2:13
